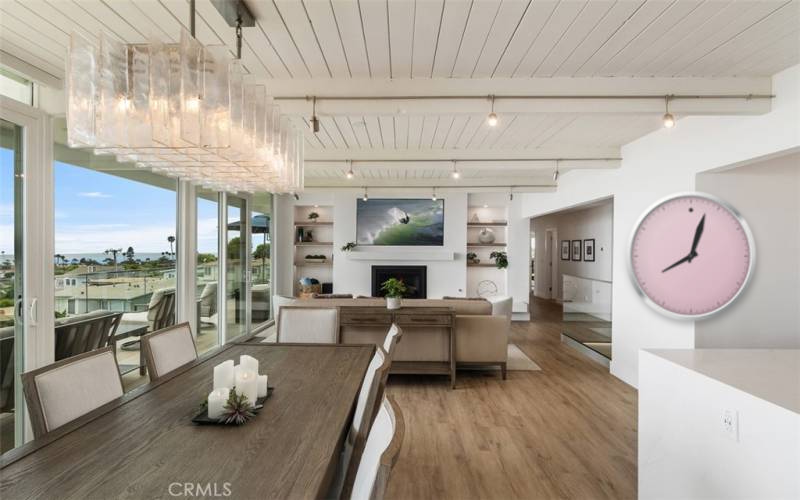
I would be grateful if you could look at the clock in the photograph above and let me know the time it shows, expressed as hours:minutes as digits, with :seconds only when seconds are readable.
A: 8:03
